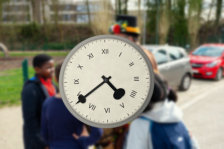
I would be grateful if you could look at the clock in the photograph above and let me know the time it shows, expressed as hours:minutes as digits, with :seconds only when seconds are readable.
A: 4:39
